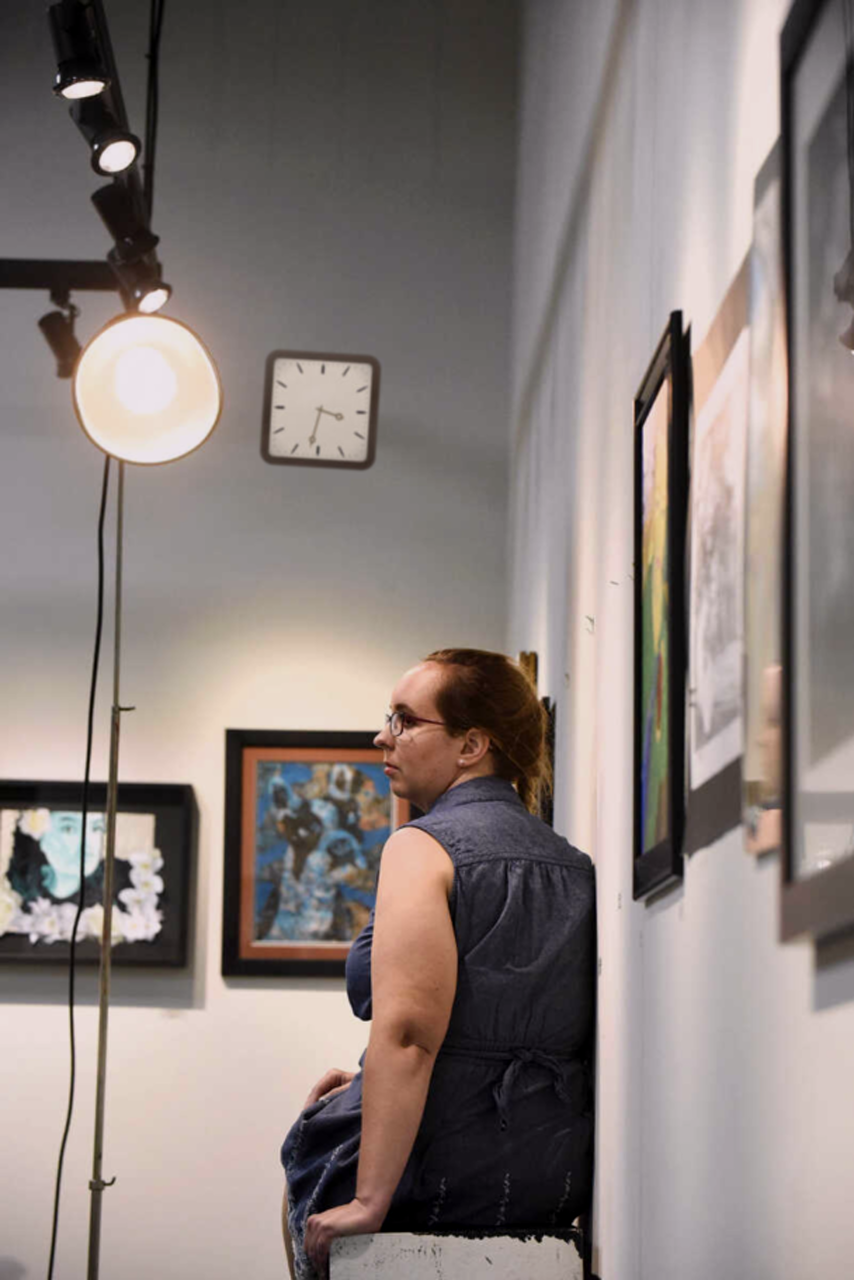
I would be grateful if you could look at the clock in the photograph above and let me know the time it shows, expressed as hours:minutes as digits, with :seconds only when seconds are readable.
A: 3:32
